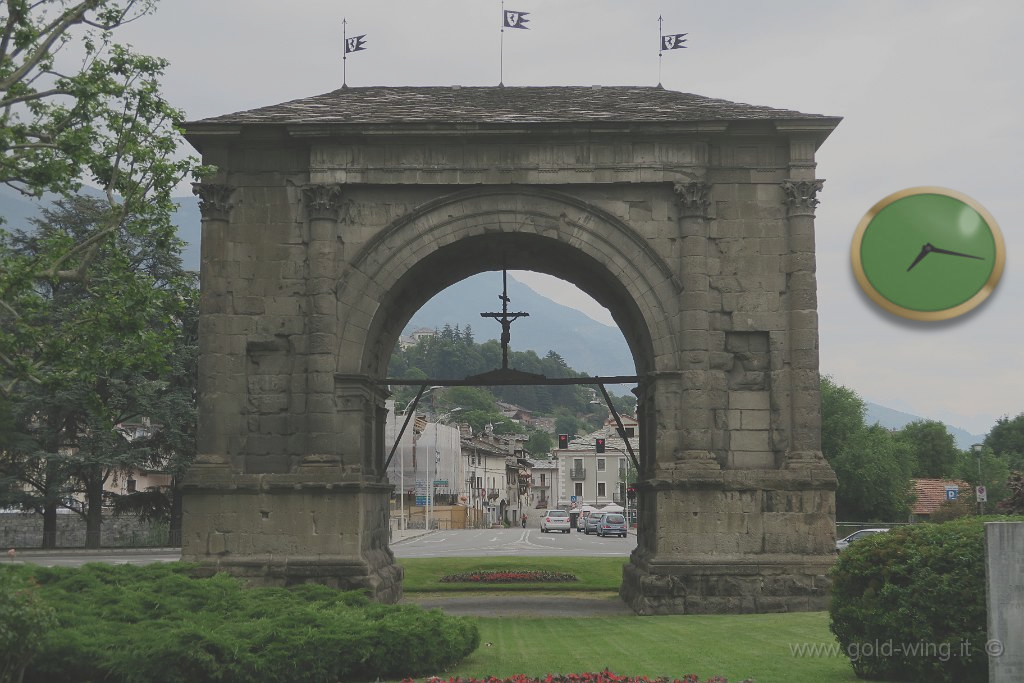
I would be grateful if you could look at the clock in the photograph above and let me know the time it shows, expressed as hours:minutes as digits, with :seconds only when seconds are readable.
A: 7:17
